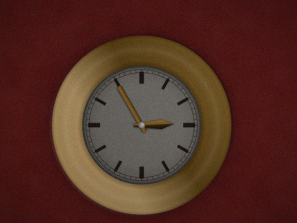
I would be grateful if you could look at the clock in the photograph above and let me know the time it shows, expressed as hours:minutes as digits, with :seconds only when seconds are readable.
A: 2:55
